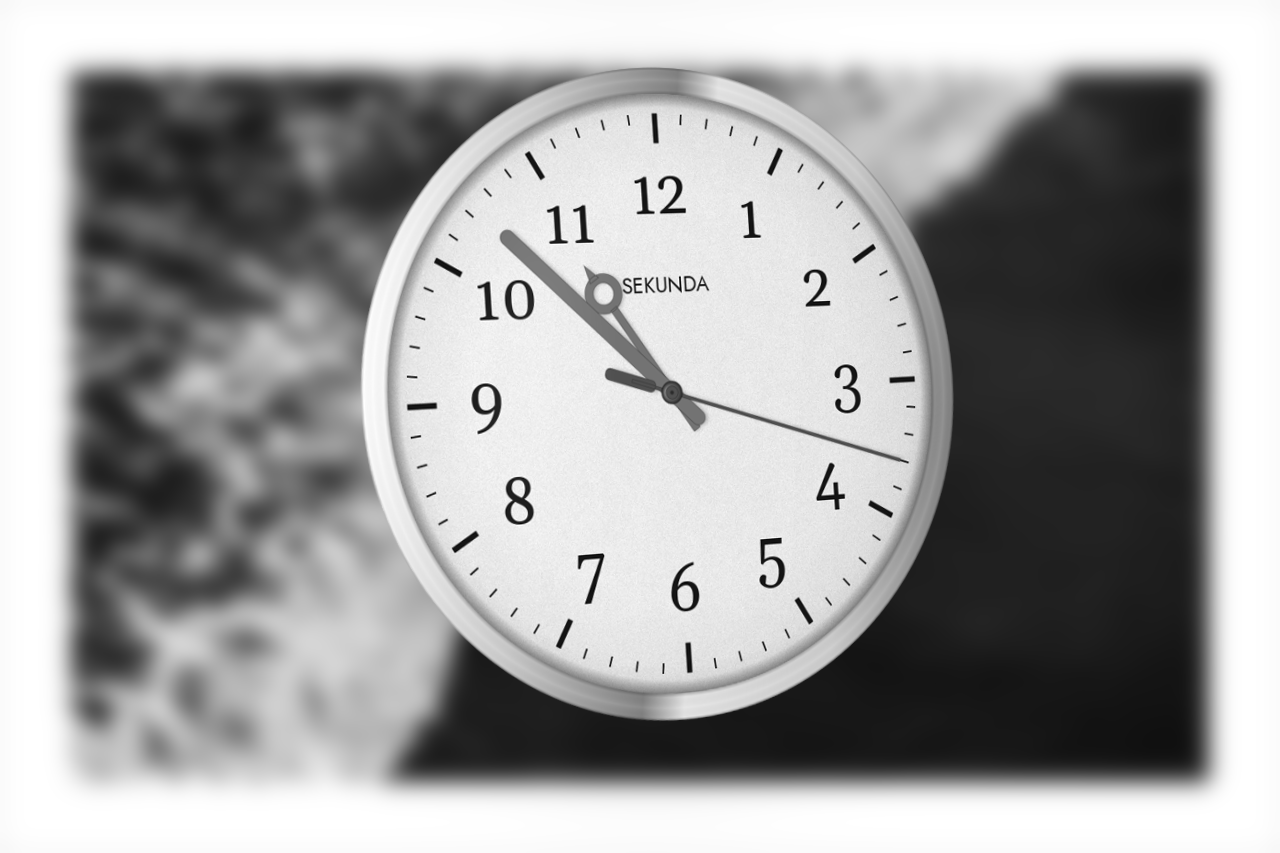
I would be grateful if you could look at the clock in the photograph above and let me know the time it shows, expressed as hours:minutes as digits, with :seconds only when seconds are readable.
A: 10:52:18
